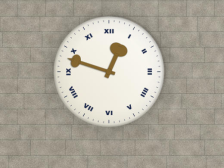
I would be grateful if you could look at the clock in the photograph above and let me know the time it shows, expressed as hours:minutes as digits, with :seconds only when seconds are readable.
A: 12:48
